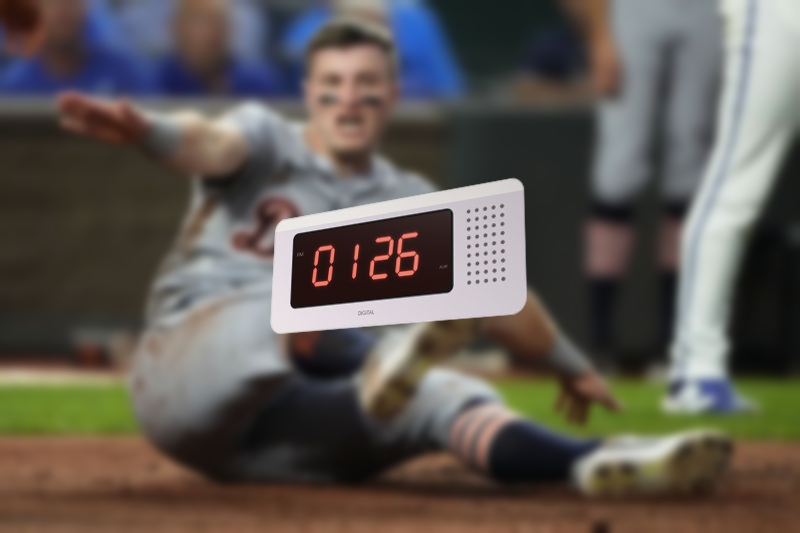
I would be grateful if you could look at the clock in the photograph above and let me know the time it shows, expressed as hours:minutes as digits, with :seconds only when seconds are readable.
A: 1:26
